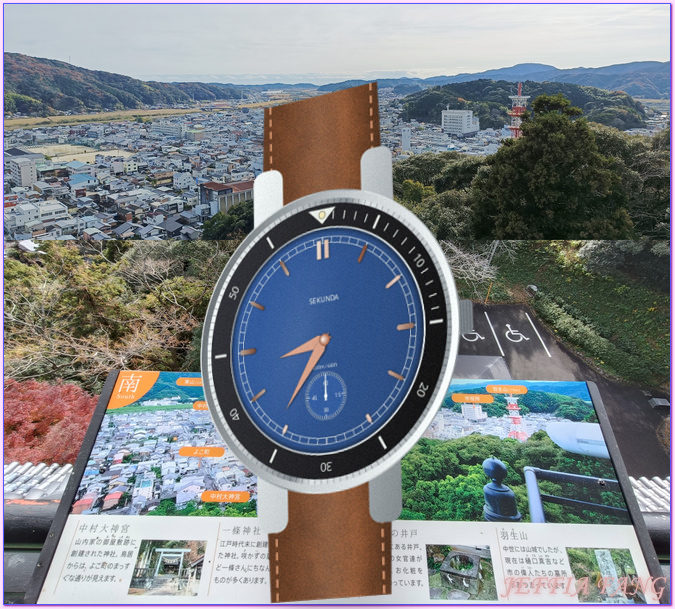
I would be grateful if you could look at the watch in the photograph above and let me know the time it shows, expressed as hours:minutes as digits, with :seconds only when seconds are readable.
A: 8:36
